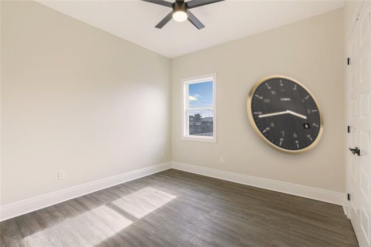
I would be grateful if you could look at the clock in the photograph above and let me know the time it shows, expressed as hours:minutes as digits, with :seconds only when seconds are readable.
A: 3:44
